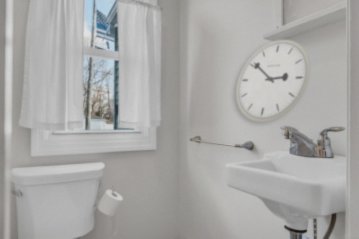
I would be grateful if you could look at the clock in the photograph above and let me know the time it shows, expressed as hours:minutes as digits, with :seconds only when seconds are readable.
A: 2:51
